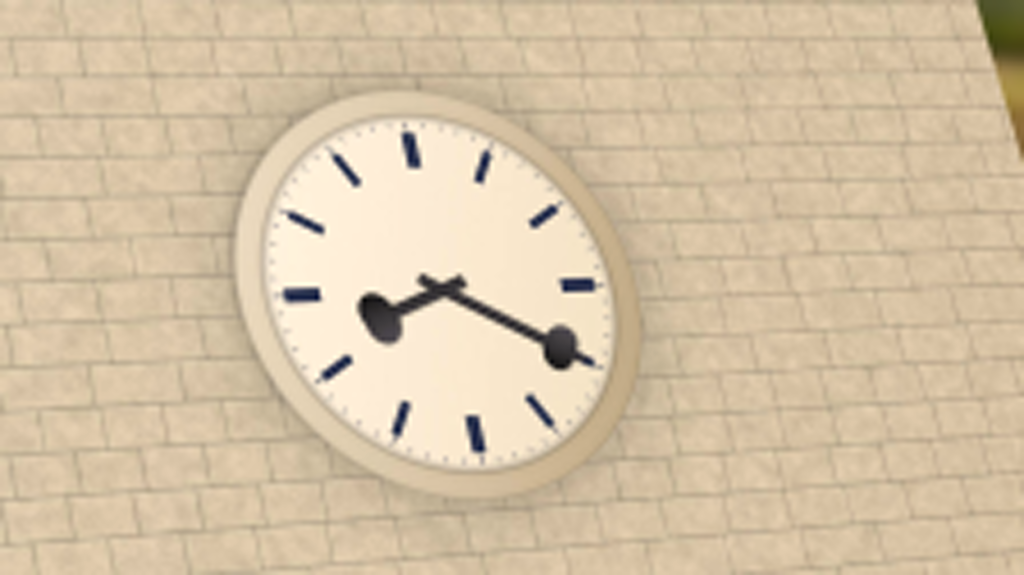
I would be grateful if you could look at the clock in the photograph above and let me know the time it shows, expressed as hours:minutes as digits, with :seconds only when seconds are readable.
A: 8:20
